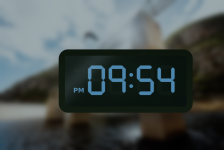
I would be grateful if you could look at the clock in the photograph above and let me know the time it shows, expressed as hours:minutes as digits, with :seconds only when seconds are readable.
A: 9:54
